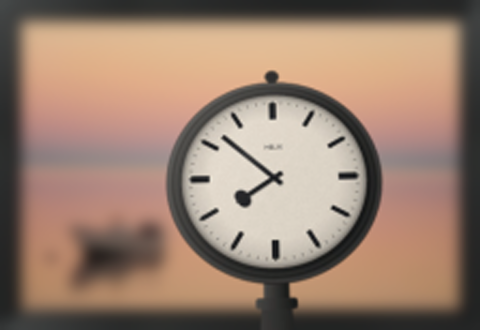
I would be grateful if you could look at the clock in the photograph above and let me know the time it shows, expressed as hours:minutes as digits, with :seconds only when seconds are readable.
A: 7:52
